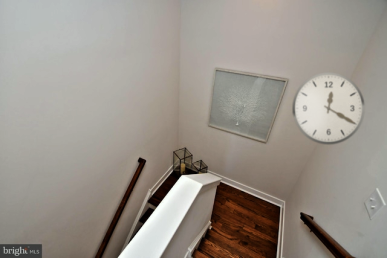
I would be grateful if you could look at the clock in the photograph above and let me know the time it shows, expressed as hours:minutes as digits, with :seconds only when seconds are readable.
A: 12:20
